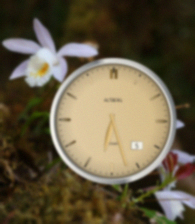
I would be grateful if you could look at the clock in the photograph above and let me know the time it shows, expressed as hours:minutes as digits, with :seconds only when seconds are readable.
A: 6:27
